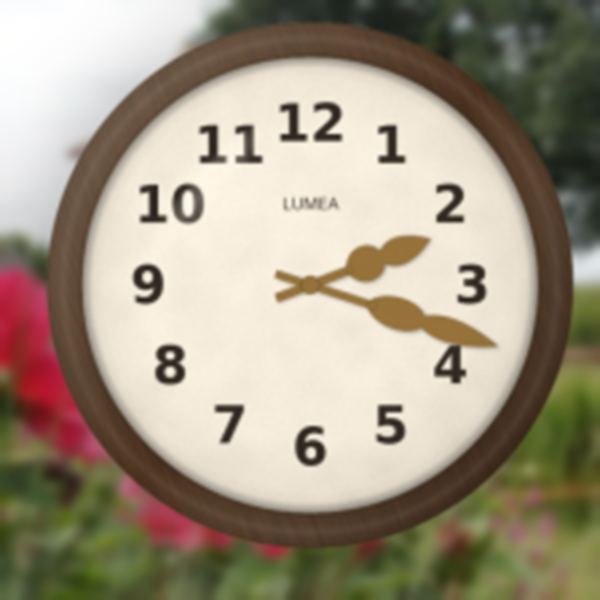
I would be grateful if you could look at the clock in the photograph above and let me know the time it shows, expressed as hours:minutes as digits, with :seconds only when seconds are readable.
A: 2:18
